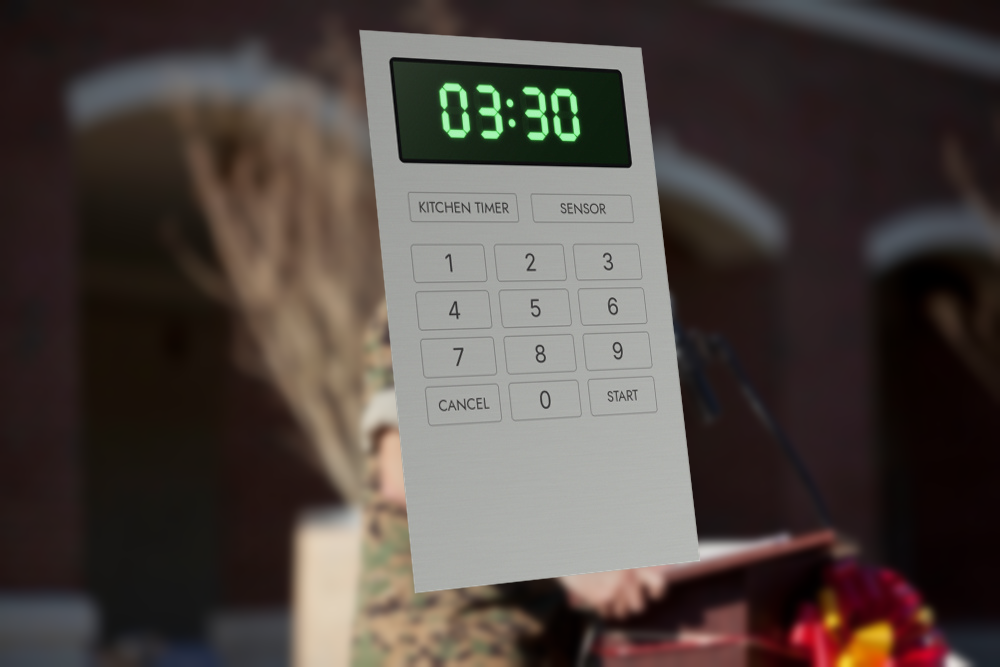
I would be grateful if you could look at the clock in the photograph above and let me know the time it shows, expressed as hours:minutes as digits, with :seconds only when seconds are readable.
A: 3:30
